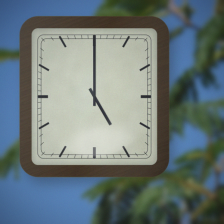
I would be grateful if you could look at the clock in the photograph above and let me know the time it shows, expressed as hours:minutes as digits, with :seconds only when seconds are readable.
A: 5:00
